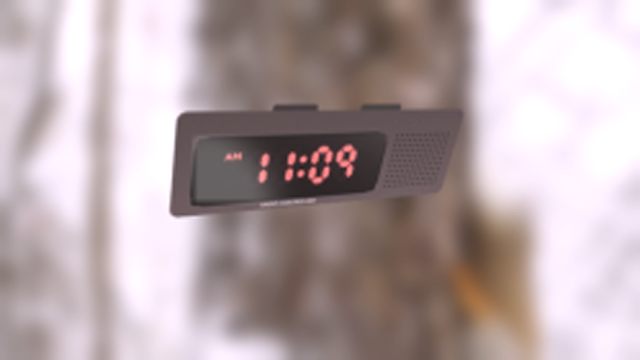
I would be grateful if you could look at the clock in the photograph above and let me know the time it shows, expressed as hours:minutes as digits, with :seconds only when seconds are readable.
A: 11:09
